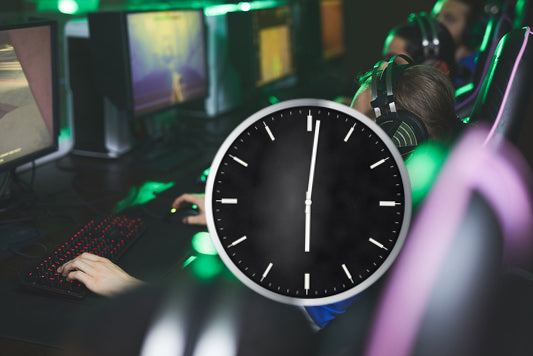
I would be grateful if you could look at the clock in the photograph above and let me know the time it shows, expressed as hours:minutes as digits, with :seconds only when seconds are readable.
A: 6:01
